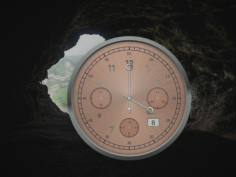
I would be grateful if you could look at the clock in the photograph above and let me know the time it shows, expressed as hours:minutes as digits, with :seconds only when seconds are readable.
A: 4:00
